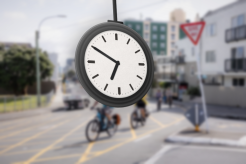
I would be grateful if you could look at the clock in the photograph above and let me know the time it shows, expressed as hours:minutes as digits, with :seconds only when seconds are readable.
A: 6:50
